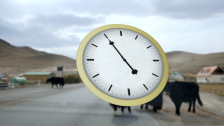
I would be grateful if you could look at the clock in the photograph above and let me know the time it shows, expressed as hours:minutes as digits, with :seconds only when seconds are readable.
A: 4:55
